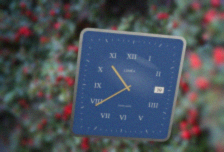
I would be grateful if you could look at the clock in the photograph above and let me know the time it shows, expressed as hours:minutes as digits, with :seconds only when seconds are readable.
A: 10:39
